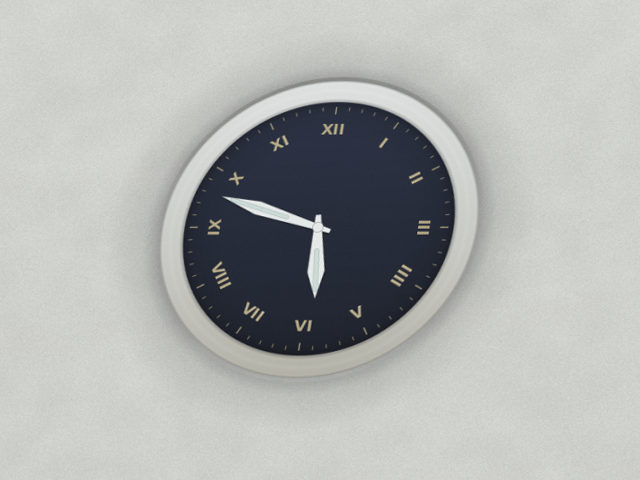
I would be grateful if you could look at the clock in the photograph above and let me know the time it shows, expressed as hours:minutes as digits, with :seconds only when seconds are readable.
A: 5:48
